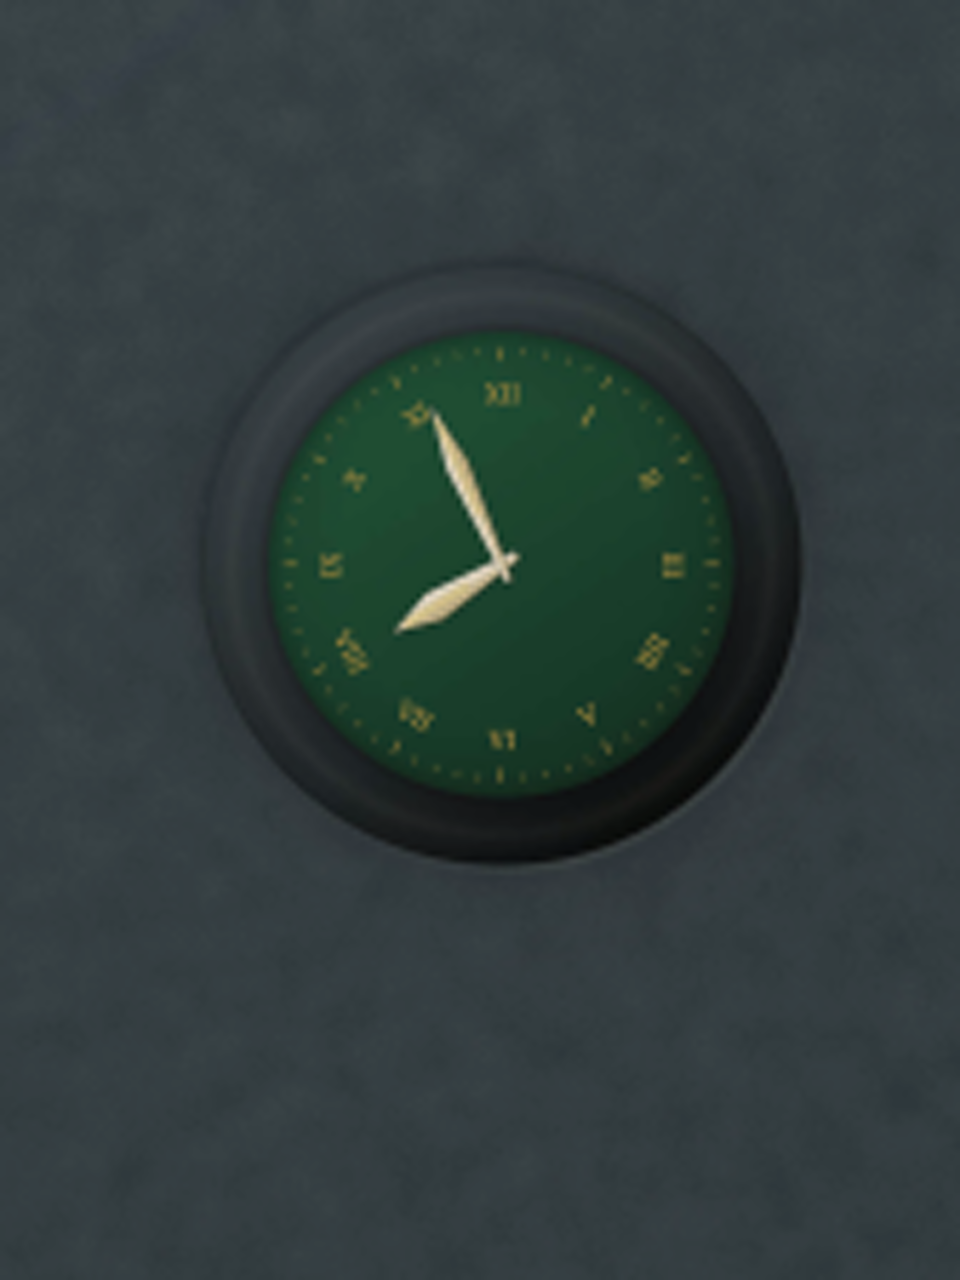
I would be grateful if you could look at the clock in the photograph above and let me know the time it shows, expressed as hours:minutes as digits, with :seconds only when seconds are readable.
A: 7:56
